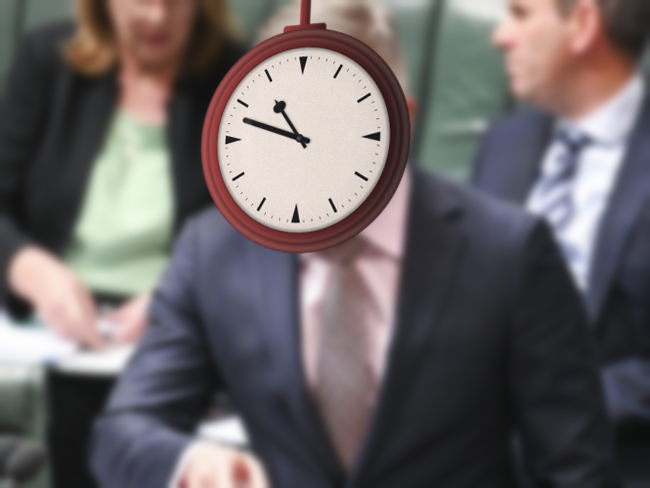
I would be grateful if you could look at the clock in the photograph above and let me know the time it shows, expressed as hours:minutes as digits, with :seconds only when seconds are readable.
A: 10:48
